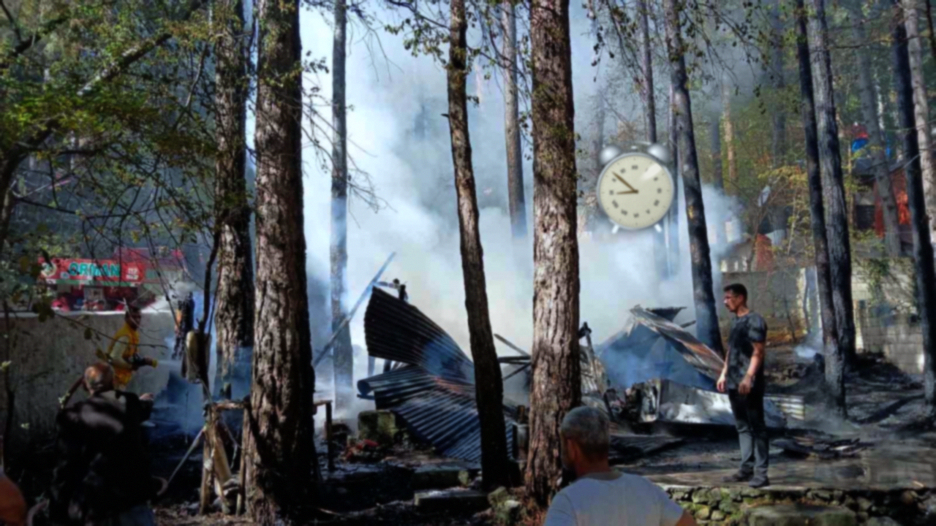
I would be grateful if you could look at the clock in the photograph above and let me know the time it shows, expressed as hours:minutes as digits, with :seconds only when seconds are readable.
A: 8:52
